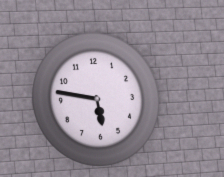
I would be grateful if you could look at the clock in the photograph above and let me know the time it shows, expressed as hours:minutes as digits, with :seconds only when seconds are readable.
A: 5:47
